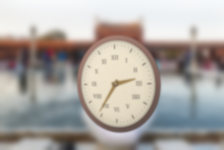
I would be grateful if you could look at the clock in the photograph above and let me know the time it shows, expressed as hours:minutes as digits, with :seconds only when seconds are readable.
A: 2:36
